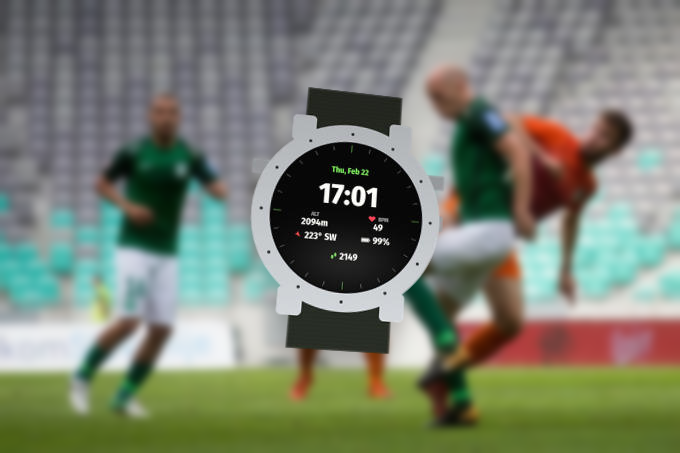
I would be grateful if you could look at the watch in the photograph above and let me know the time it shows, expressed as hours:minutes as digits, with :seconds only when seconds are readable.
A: 17:01
